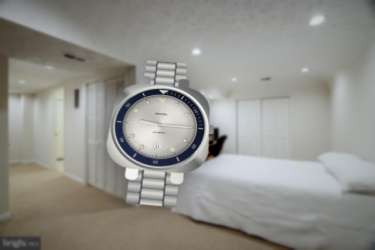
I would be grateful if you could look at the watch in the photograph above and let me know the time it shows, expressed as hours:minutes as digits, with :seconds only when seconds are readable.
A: 9:15
